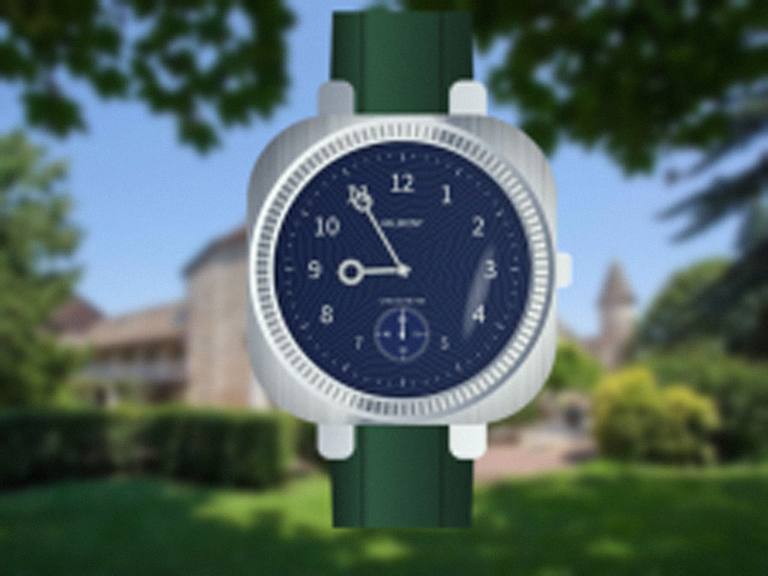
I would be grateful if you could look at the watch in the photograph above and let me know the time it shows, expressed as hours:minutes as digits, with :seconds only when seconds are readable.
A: 8:55
